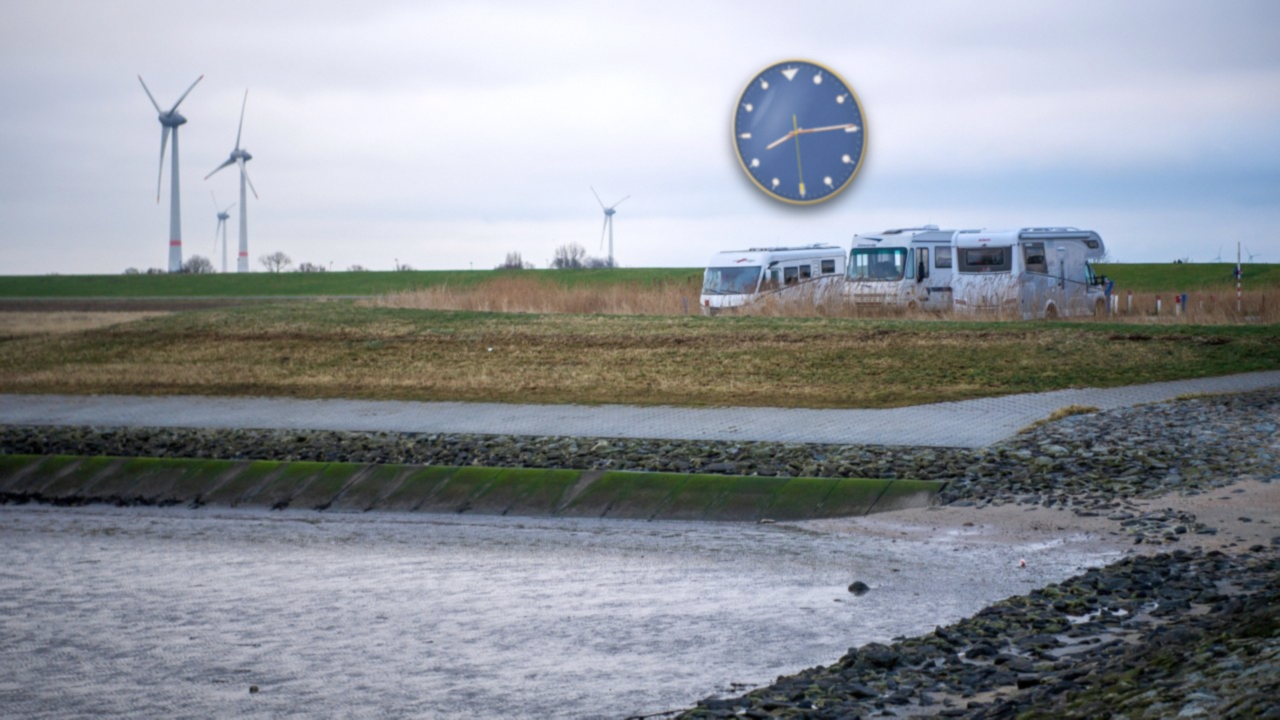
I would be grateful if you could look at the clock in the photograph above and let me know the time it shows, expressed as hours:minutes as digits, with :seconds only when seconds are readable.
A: 8:14:30
